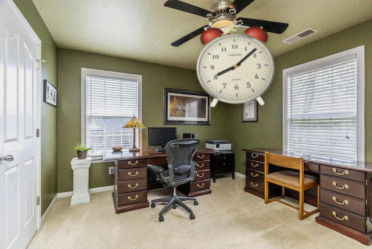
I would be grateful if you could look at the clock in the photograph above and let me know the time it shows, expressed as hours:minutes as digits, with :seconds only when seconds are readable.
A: 8:08
